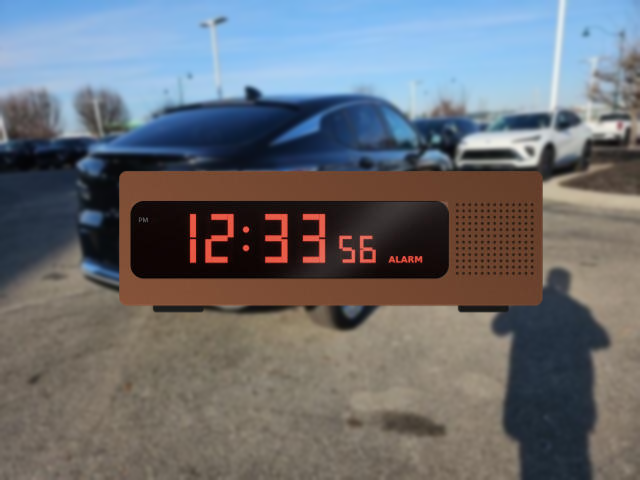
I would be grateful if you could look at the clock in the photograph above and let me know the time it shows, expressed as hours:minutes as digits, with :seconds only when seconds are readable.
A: 12:33:56
